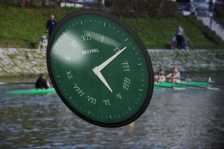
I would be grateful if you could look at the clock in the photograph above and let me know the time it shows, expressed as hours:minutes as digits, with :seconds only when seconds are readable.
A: 5:11
